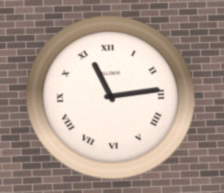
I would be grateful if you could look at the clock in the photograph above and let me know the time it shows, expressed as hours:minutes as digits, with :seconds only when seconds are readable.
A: 11:14
